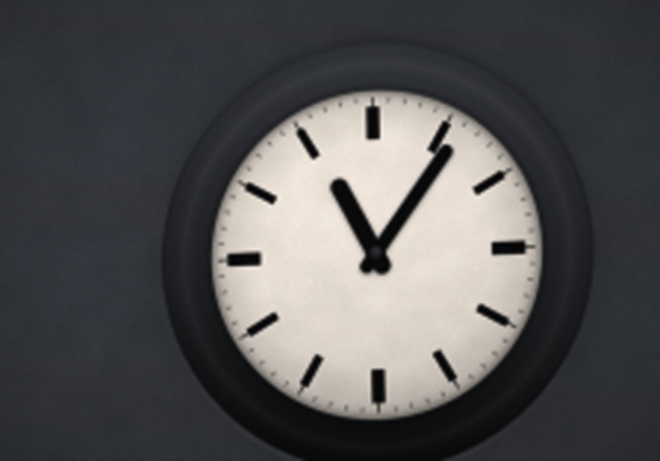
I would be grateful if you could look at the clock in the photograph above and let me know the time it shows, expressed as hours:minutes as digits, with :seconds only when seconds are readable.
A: 11:06
